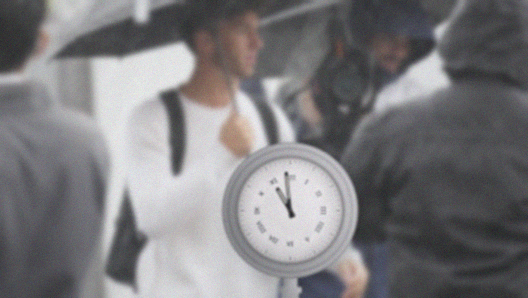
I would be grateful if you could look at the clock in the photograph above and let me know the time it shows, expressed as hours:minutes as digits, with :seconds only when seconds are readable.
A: 10:59
